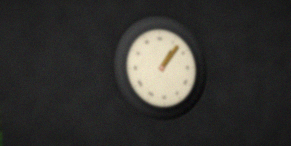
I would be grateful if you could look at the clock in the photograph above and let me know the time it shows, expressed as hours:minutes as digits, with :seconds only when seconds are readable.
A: 1:07
